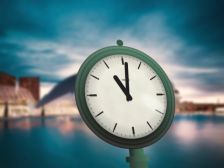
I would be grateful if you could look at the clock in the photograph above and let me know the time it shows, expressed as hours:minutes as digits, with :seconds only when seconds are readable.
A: 11:01
